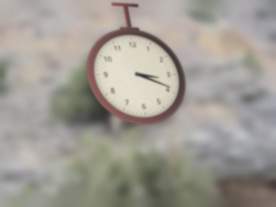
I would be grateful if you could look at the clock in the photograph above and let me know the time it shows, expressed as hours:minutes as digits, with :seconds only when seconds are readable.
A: 3:19
